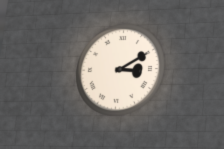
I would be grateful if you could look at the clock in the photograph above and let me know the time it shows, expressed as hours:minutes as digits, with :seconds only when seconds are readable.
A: 3:10
